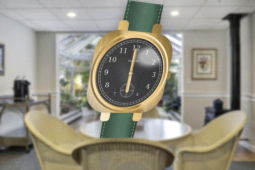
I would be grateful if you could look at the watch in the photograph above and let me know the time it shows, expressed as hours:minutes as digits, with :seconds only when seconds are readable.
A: 6:00
